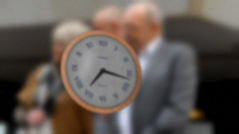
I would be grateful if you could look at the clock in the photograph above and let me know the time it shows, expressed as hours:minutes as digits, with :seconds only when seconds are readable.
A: 7:17
